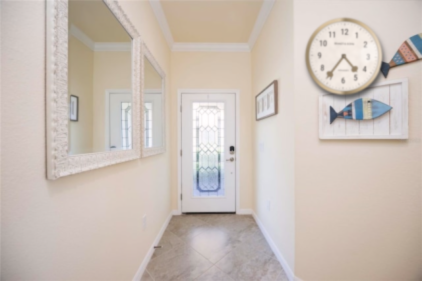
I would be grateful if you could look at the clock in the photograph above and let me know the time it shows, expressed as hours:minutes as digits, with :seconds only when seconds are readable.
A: 4:36
